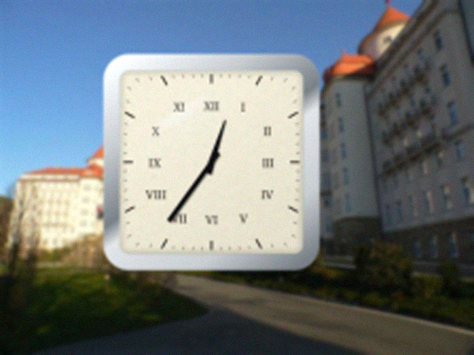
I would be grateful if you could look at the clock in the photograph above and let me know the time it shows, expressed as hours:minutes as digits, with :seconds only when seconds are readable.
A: 12:36
